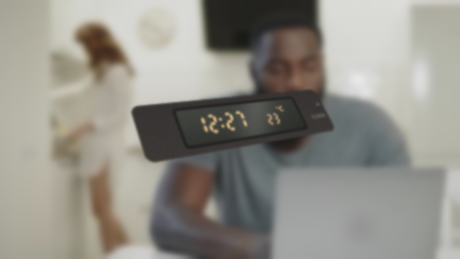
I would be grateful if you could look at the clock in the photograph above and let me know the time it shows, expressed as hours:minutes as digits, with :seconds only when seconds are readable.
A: 12:27
